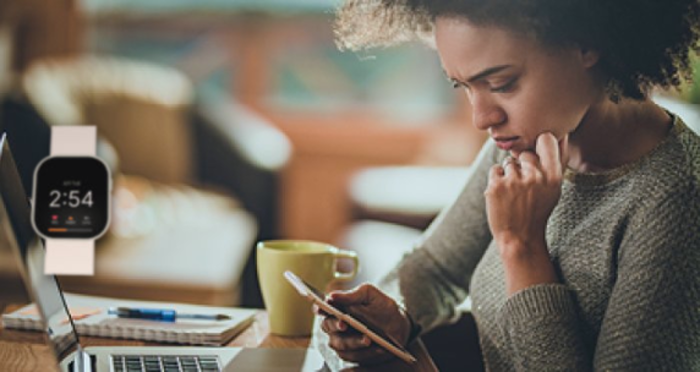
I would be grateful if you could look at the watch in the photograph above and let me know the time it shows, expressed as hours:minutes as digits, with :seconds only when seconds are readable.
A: 2:54
